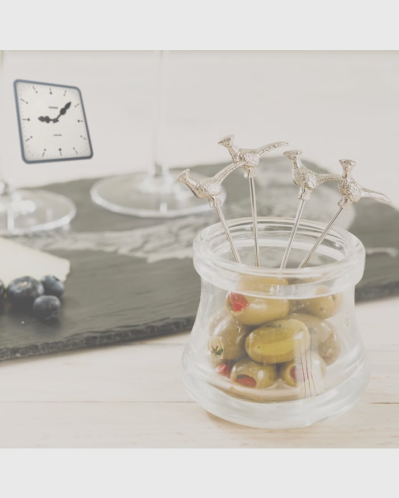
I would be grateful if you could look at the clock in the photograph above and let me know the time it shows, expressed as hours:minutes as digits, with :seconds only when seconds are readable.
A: 9:08
